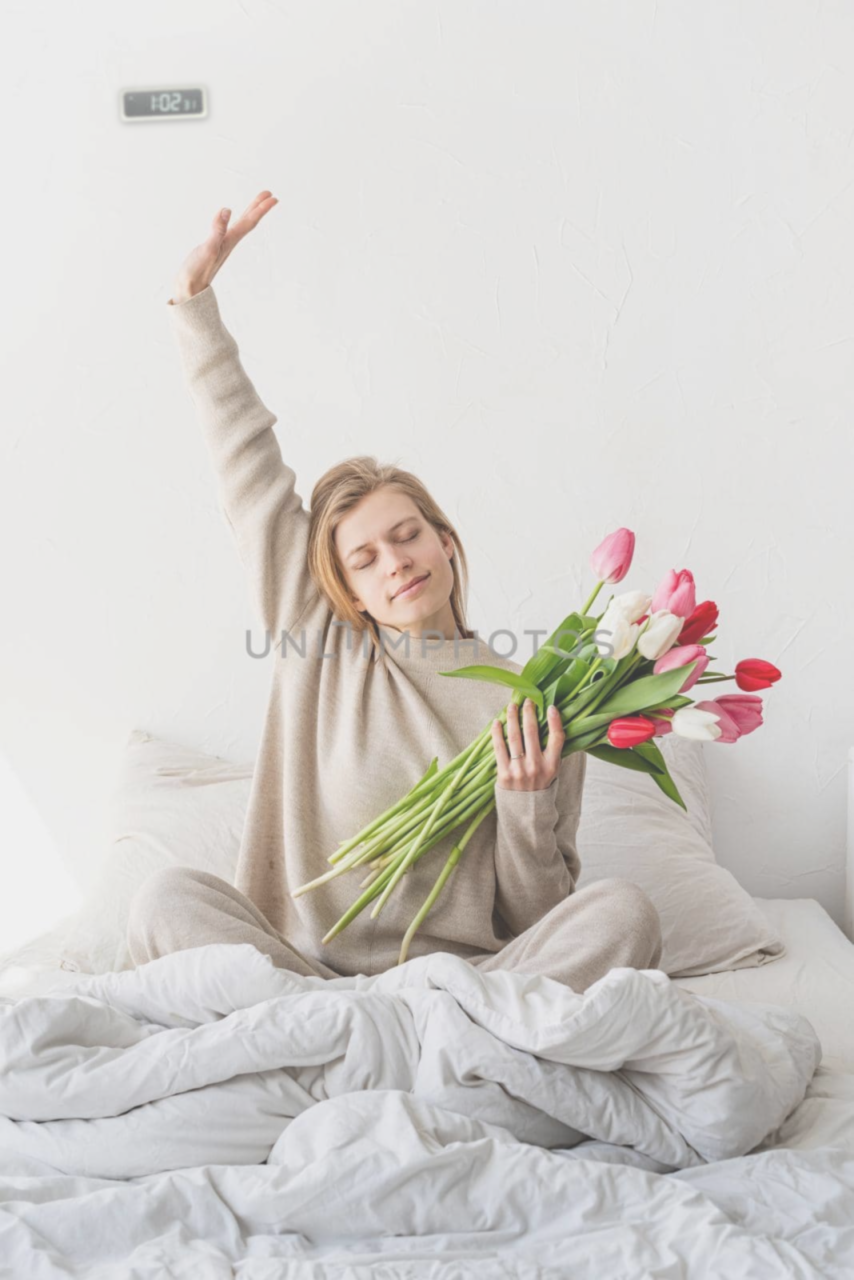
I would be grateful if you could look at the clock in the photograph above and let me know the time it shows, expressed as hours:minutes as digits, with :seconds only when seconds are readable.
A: 1:02
